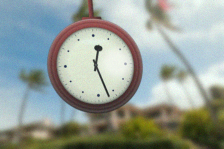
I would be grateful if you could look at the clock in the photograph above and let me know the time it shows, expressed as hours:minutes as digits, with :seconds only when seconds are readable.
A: 12:27
